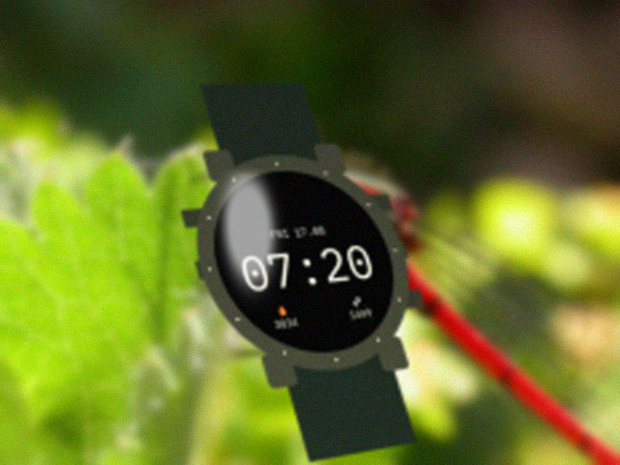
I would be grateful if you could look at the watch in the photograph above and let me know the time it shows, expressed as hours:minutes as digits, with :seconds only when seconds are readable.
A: 7:20
